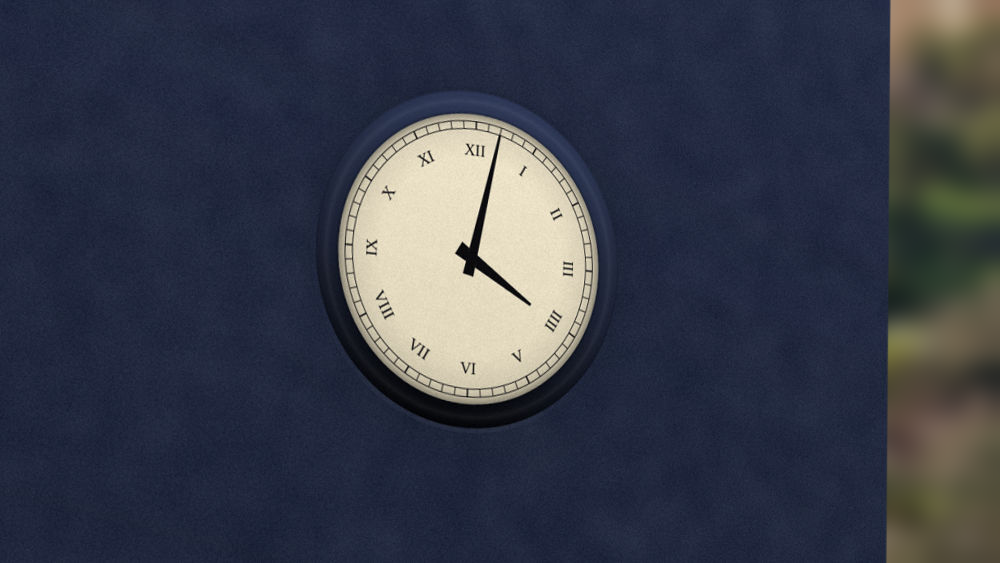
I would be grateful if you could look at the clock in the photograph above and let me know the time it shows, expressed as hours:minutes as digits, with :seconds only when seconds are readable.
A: 4:02
